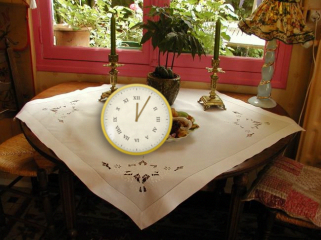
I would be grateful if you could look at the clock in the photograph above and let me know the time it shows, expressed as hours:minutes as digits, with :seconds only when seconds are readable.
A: 12:05
